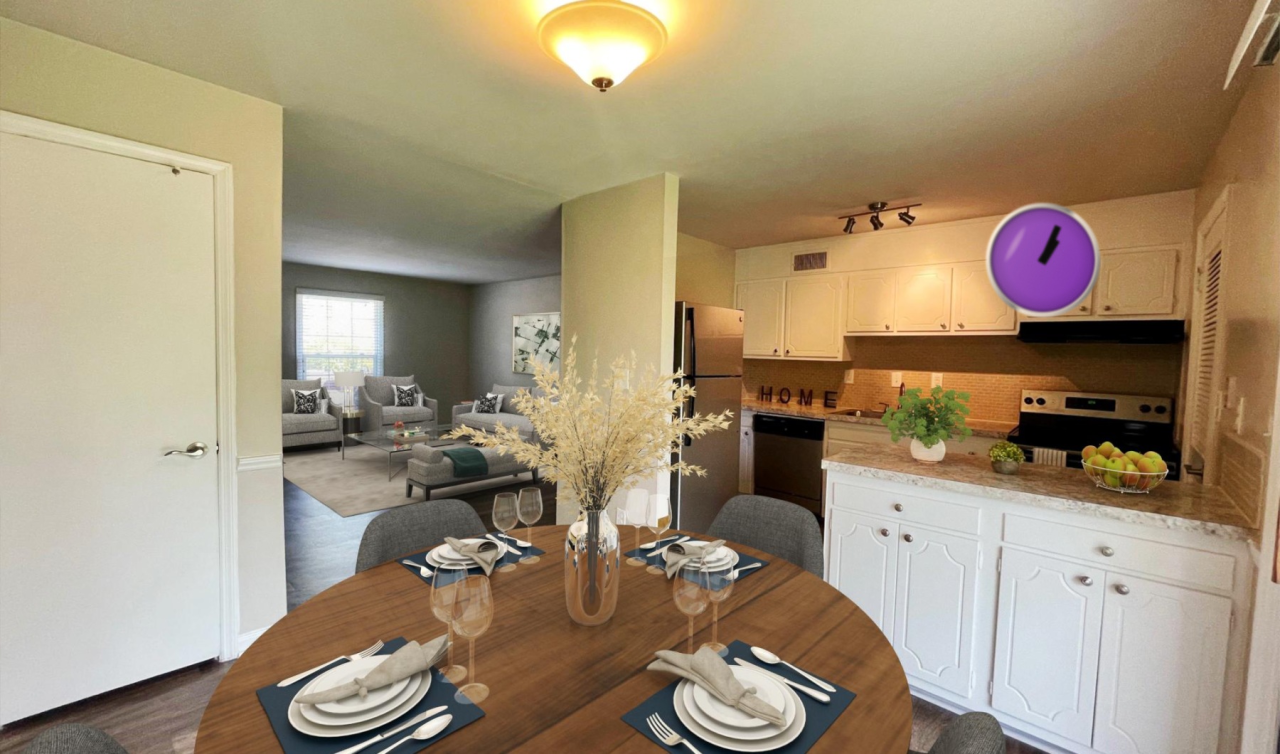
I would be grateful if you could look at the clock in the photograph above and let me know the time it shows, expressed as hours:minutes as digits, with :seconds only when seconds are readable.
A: 1:04
